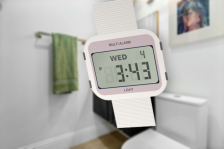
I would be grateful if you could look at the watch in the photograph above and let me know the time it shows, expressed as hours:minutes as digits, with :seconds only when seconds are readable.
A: 3:43
